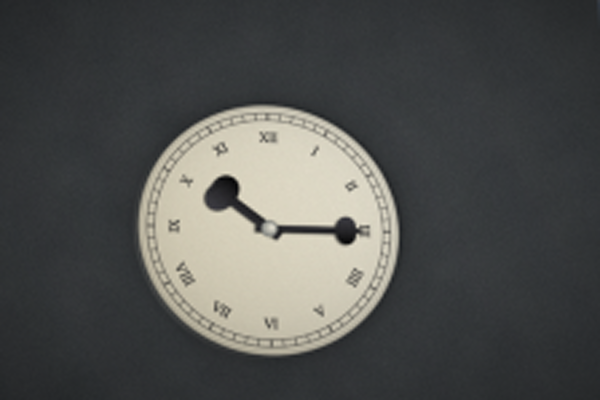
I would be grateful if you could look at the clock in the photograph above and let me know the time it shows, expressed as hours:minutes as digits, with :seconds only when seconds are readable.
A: 10:15
